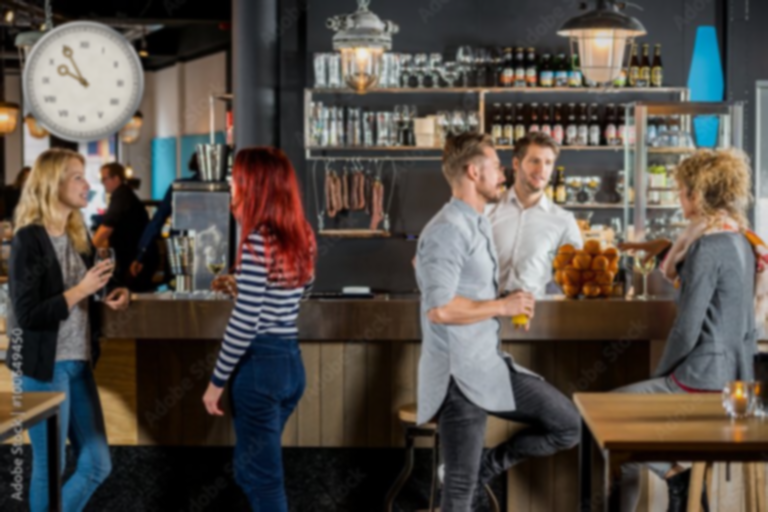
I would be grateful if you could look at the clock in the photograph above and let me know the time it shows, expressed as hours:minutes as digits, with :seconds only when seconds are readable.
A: 9:55
